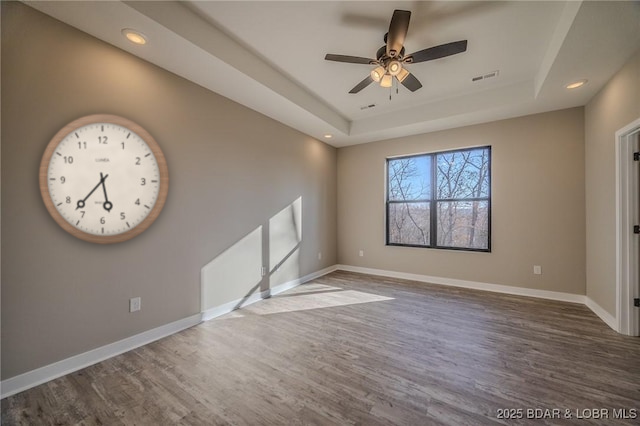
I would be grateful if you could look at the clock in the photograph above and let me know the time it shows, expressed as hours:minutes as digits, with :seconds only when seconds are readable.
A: 5:37
